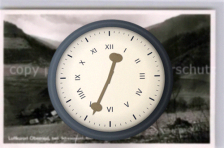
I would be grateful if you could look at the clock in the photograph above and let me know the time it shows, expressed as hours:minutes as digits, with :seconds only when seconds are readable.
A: 12:34
